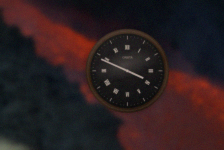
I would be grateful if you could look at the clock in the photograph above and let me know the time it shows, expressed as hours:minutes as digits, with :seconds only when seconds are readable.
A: 3:49
